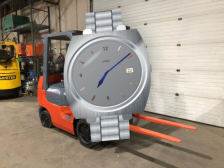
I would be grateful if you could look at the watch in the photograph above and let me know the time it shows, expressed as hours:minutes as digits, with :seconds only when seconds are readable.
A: 7:09
